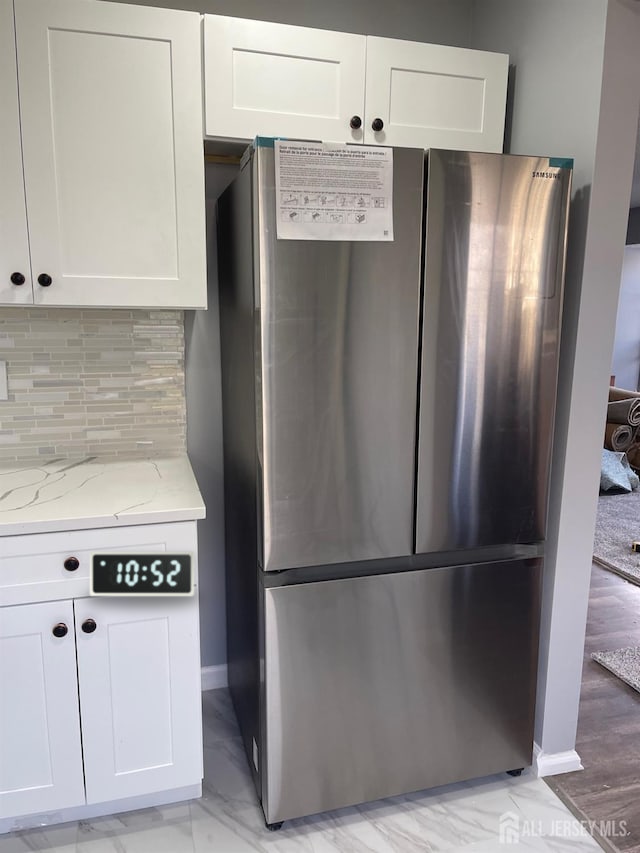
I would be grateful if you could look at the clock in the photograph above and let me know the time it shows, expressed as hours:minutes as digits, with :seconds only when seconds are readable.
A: 10:52
